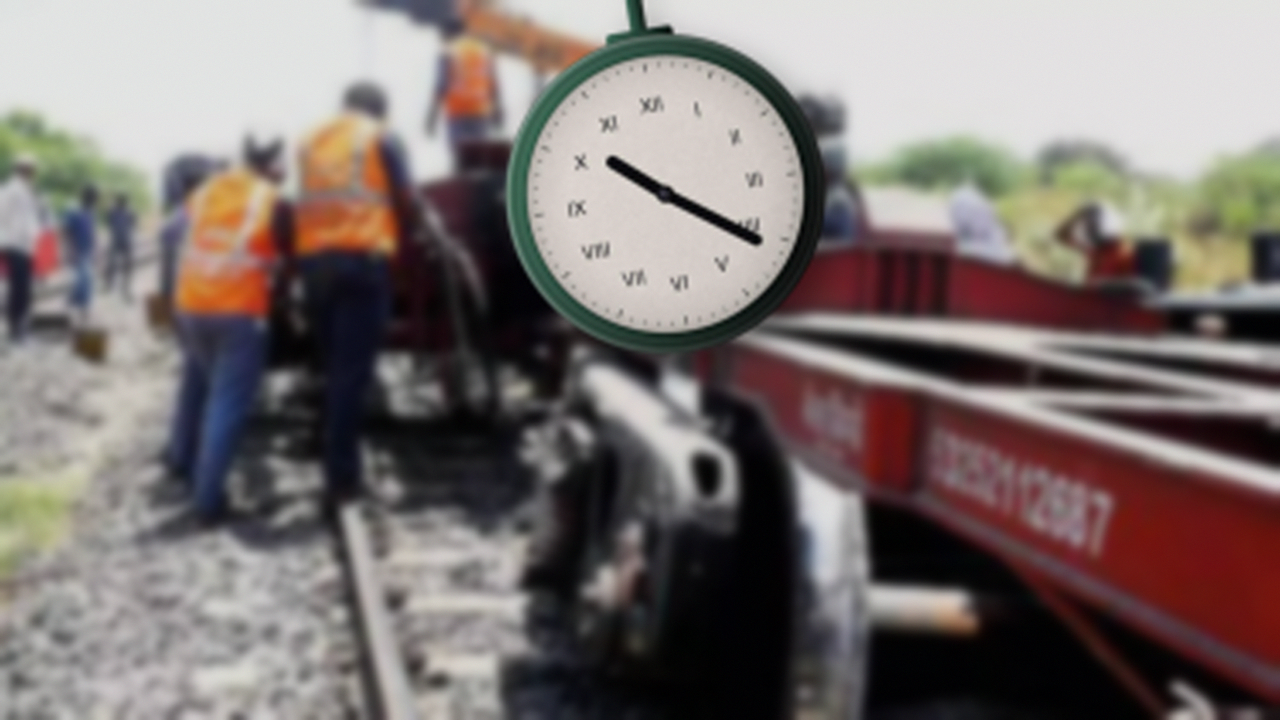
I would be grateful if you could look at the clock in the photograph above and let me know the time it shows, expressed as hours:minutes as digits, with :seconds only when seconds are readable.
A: 10:21
